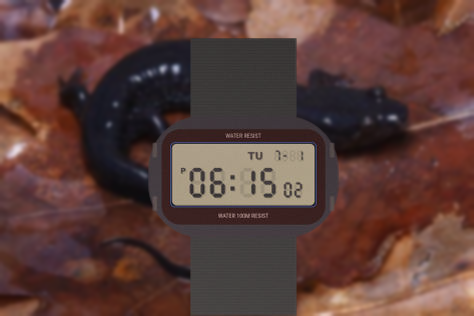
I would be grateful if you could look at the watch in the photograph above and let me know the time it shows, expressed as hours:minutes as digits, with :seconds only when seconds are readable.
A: 6:15:02
